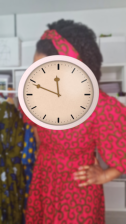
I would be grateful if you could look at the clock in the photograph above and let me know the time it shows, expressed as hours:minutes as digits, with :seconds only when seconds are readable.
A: 11:49
